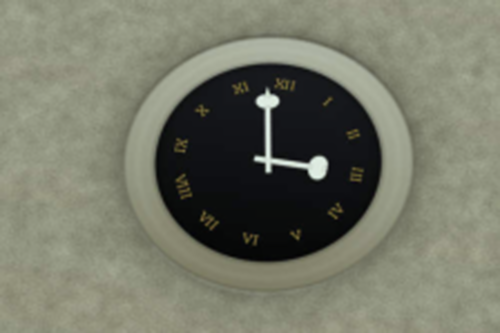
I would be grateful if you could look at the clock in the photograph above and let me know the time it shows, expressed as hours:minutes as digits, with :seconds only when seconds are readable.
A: 2:58
